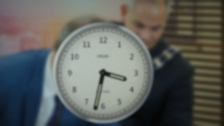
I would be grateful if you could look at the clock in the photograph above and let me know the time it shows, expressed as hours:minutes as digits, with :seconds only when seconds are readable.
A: 3:32
